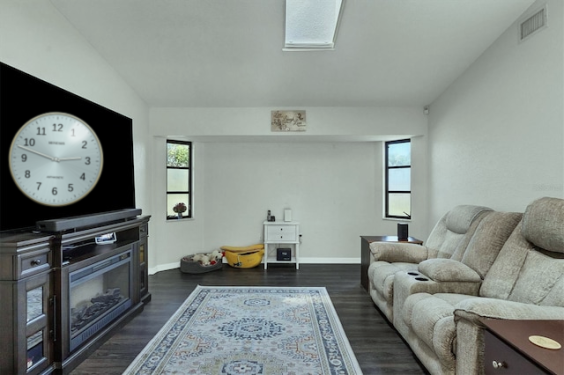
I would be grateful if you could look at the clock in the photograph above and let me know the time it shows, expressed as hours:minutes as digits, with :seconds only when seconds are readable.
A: 2:48
